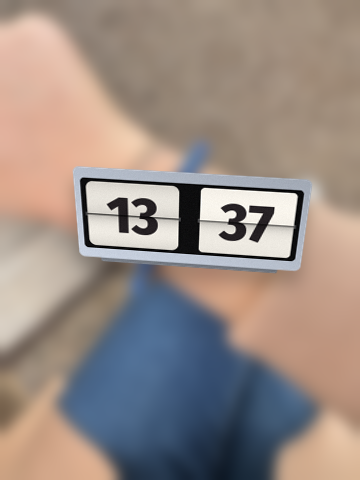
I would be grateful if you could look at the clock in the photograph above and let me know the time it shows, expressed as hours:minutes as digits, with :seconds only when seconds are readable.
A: 13:37
